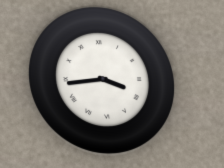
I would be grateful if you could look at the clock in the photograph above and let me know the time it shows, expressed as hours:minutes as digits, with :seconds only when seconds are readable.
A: 3:44
